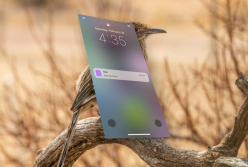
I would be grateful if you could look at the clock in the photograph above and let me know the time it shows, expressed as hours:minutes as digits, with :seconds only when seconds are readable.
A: 4:35
